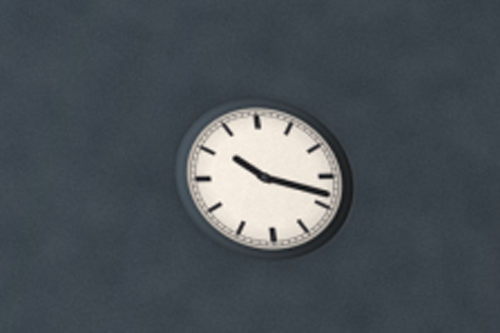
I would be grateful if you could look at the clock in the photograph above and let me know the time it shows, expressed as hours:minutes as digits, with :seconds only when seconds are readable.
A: 10:18
